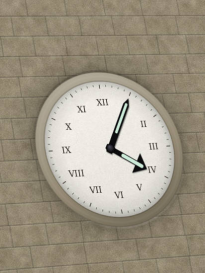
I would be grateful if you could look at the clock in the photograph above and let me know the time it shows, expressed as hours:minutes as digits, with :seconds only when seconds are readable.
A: 4:05
